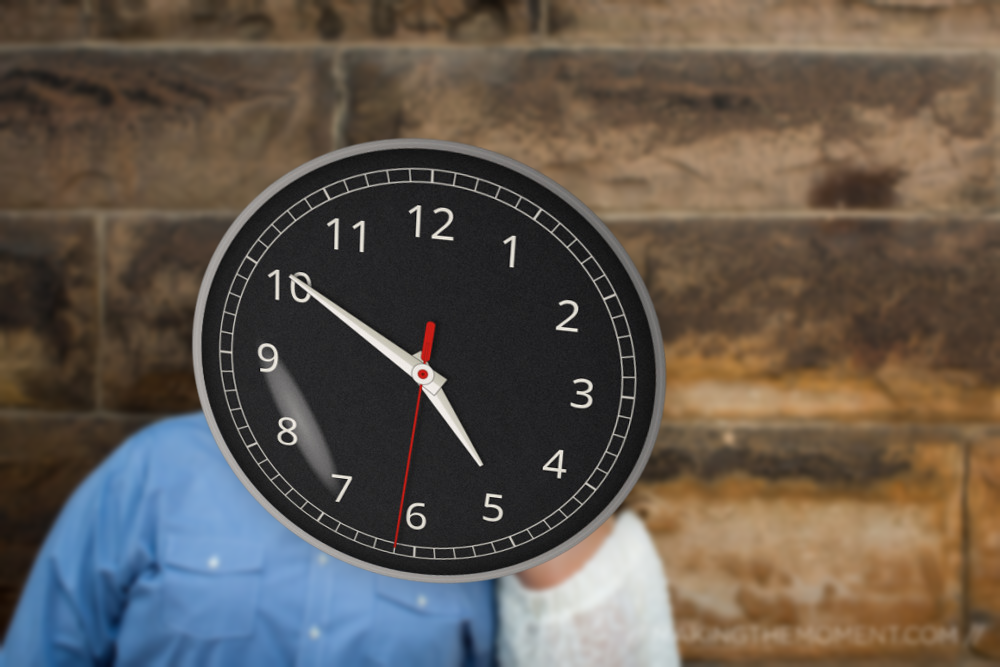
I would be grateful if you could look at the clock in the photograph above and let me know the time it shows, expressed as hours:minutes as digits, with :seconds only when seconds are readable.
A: 4:50:31
